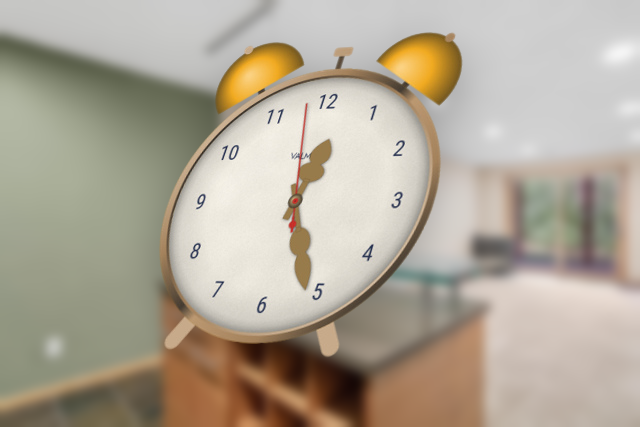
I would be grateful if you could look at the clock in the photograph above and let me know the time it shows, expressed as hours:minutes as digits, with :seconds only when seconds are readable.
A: 12:25:58
